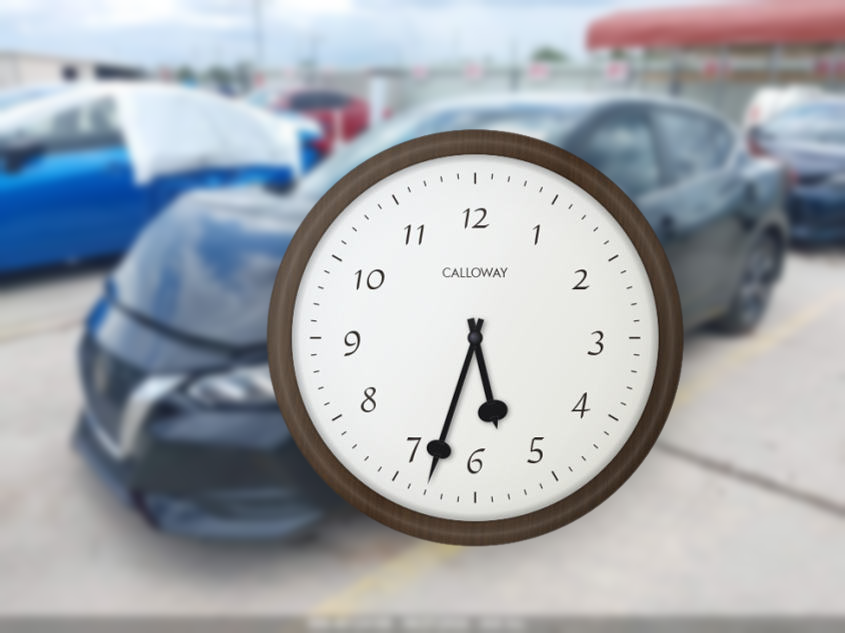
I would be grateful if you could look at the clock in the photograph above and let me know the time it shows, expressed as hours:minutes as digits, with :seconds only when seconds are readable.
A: 5:33
